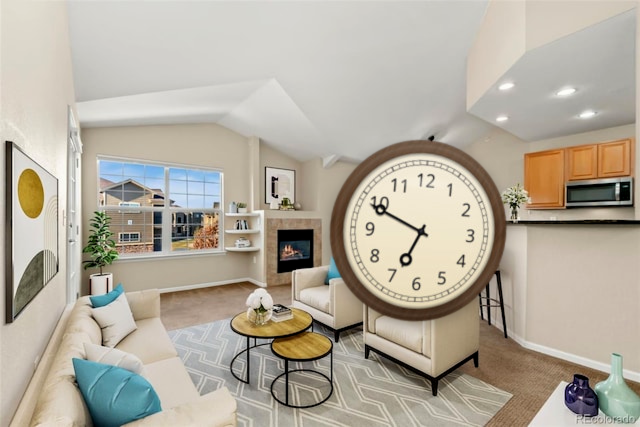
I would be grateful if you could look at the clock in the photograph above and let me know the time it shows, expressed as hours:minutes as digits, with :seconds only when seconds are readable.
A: 6:49
